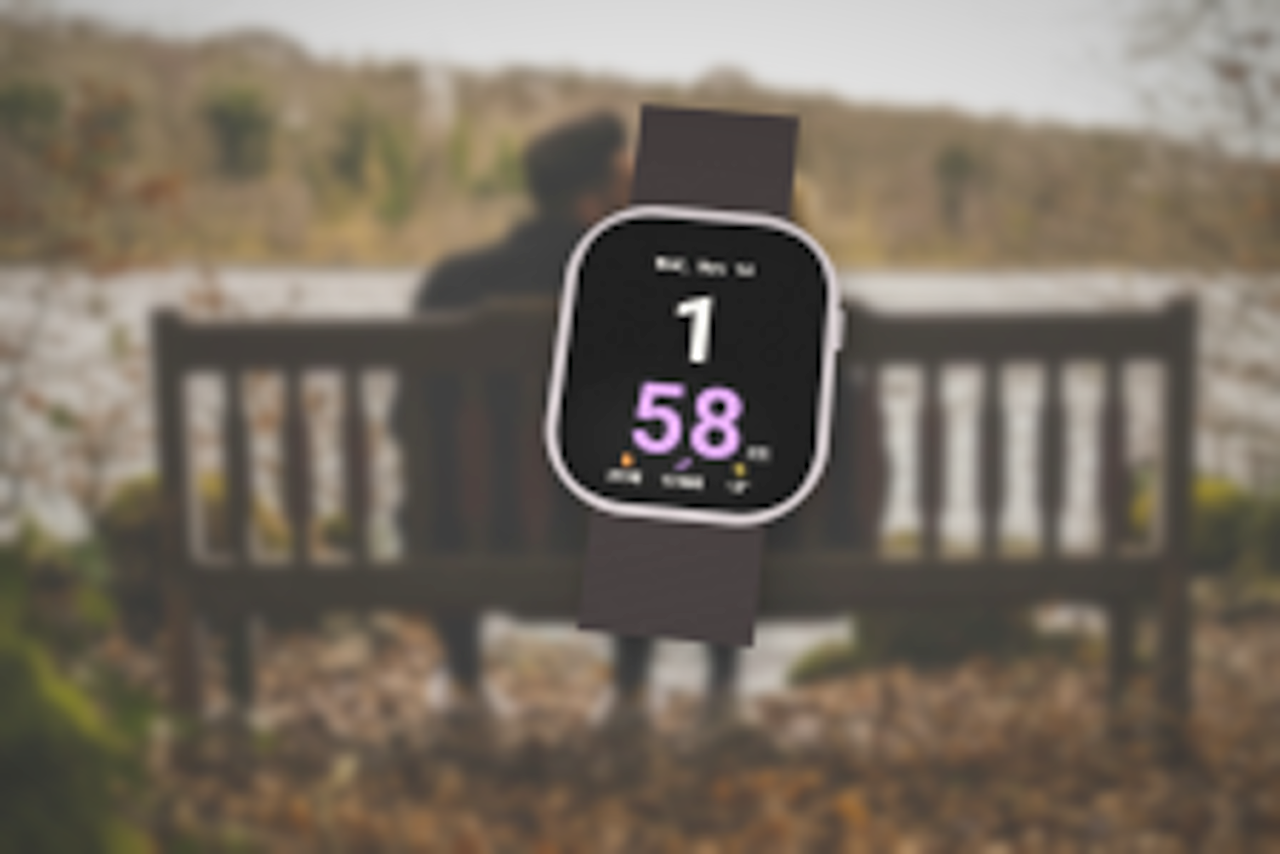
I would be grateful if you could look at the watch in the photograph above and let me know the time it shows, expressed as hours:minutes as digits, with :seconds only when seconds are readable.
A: 1:58
